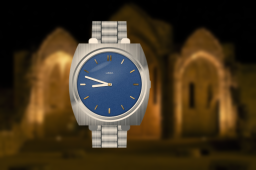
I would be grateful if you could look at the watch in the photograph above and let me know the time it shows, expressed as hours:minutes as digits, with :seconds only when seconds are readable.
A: 8:48
